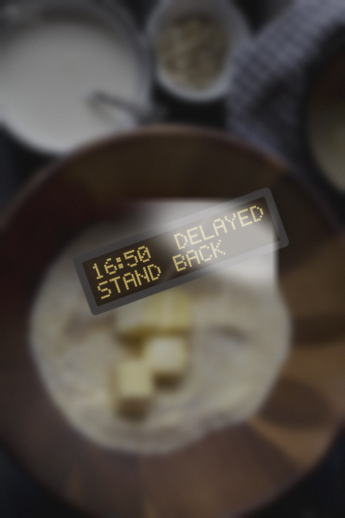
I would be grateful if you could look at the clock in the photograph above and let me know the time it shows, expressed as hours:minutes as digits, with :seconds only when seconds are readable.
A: 16:50
